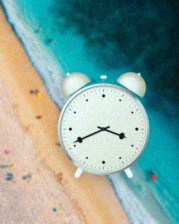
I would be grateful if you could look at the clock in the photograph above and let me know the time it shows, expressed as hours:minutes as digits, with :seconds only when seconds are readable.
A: 3:41
